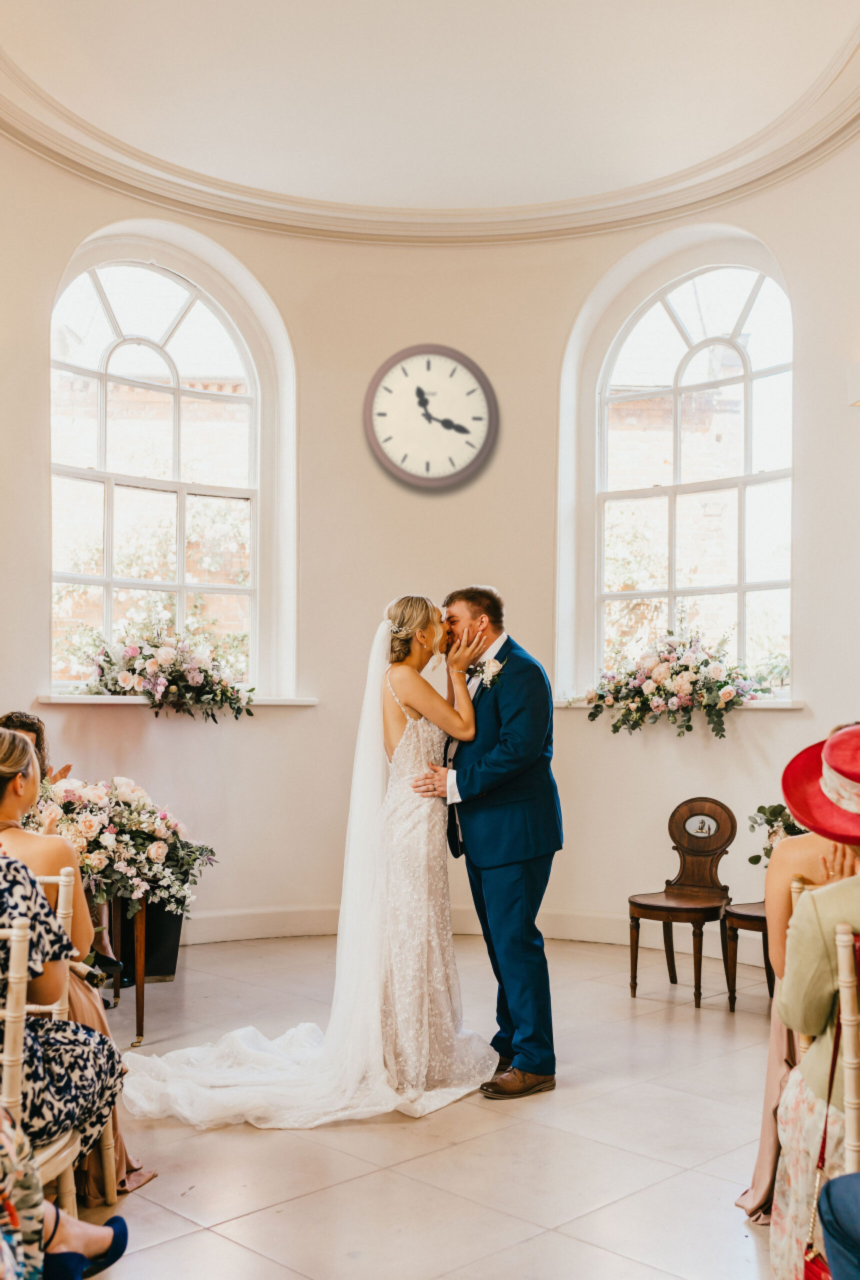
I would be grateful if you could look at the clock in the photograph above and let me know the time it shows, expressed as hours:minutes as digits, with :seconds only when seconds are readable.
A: 11:18
